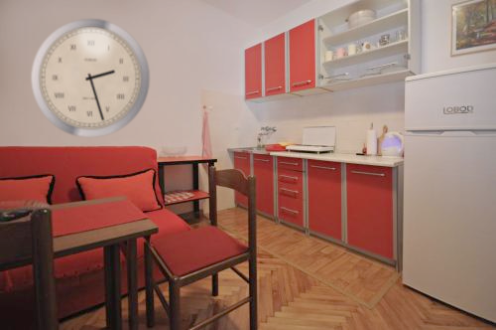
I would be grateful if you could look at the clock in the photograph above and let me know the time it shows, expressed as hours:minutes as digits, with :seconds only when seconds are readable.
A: 2:27
